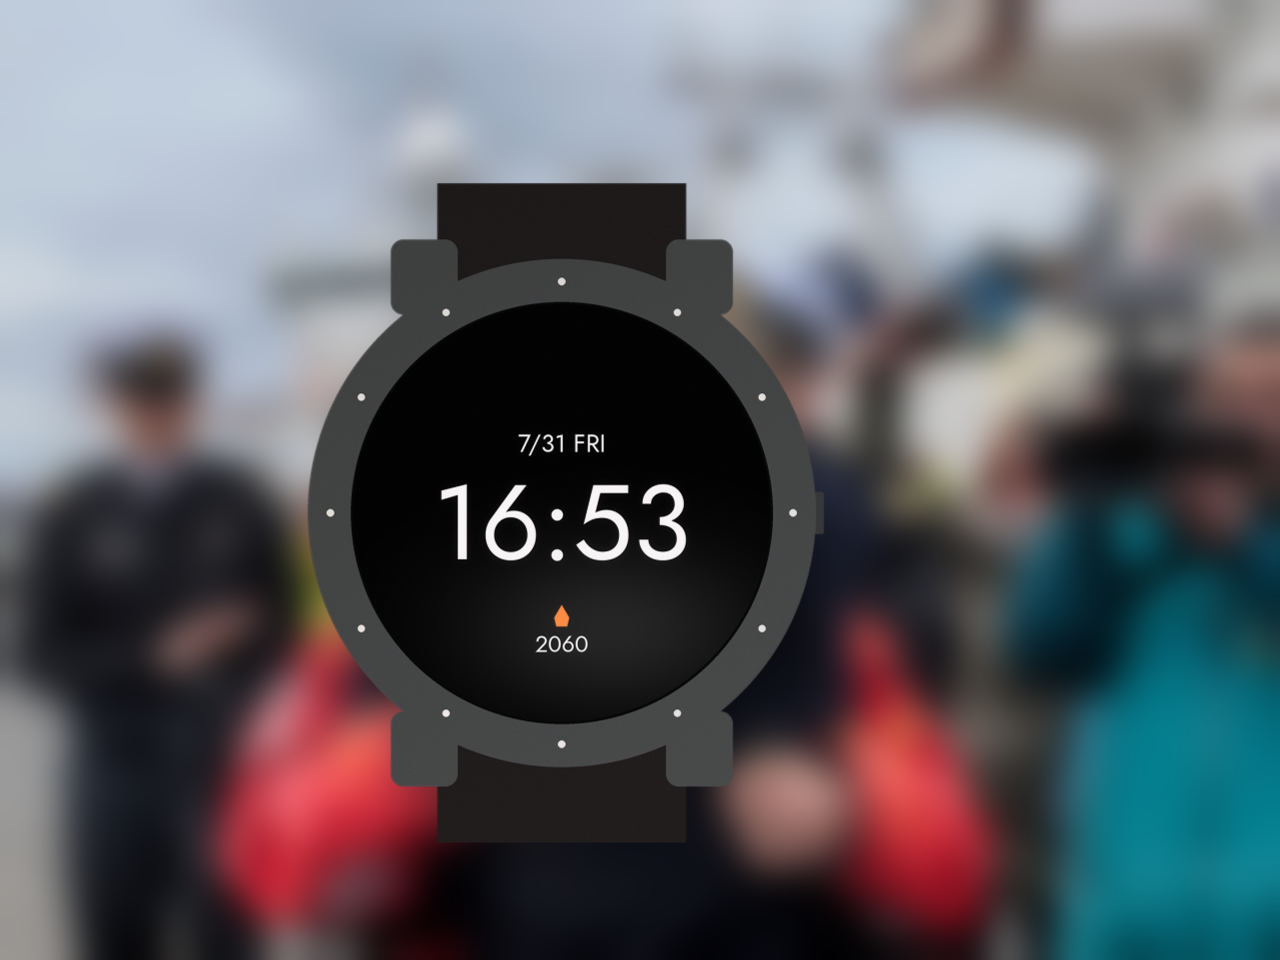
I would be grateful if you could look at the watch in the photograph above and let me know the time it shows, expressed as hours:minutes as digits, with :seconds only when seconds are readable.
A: 16:53
